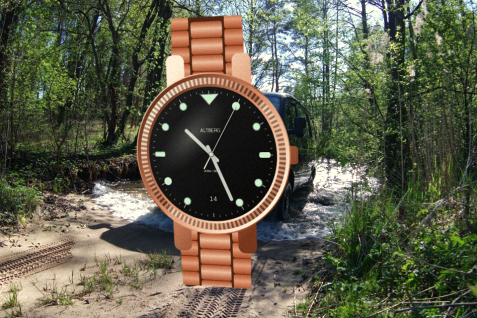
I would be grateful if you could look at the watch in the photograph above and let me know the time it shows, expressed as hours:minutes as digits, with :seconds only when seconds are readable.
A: 10:26:05
